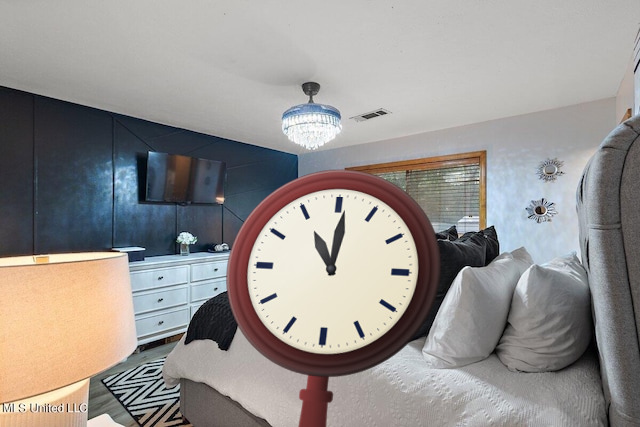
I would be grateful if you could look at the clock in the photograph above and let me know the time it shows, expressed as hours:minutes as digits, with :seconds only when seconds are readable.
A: 11:01
